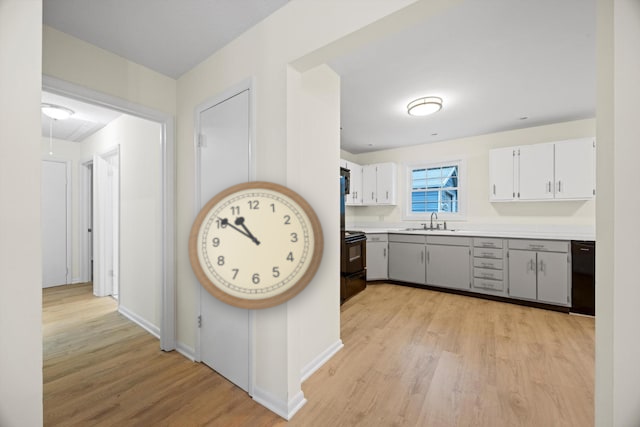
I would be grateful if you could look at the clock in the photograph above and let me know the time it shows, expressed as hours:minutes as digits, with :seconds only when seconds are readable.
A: 10:51
